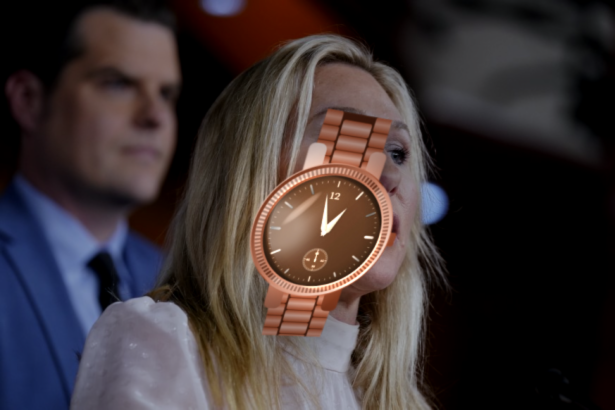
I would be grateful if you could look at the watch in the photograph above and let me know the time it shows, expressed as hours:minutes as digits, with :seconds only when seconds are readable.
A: 12:58
